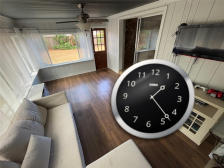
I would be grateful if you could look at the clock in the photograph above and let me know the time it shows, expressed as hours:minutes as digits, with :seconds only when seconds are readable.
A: 1:23
